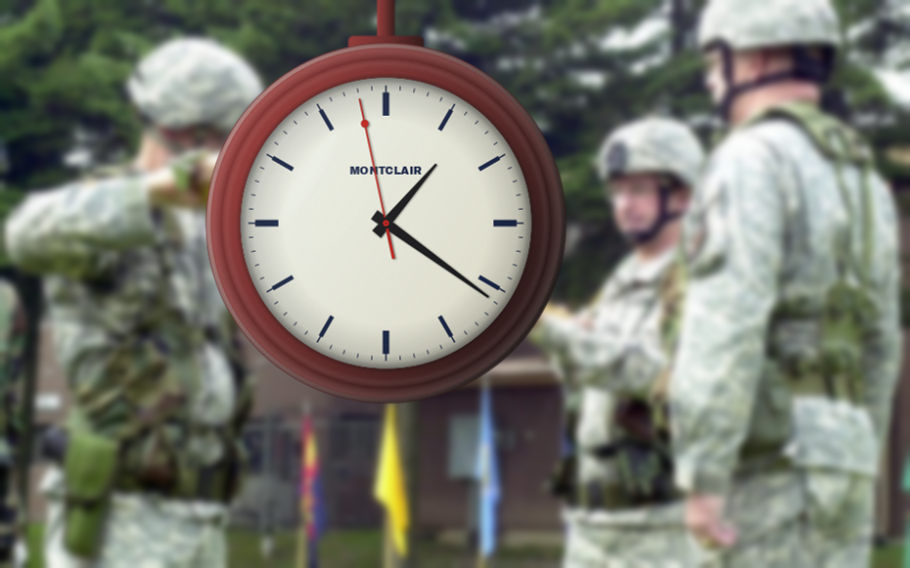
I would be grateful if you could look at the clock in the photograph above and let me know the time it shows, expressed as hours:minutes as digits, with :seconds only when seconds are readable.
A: 1:20:58
